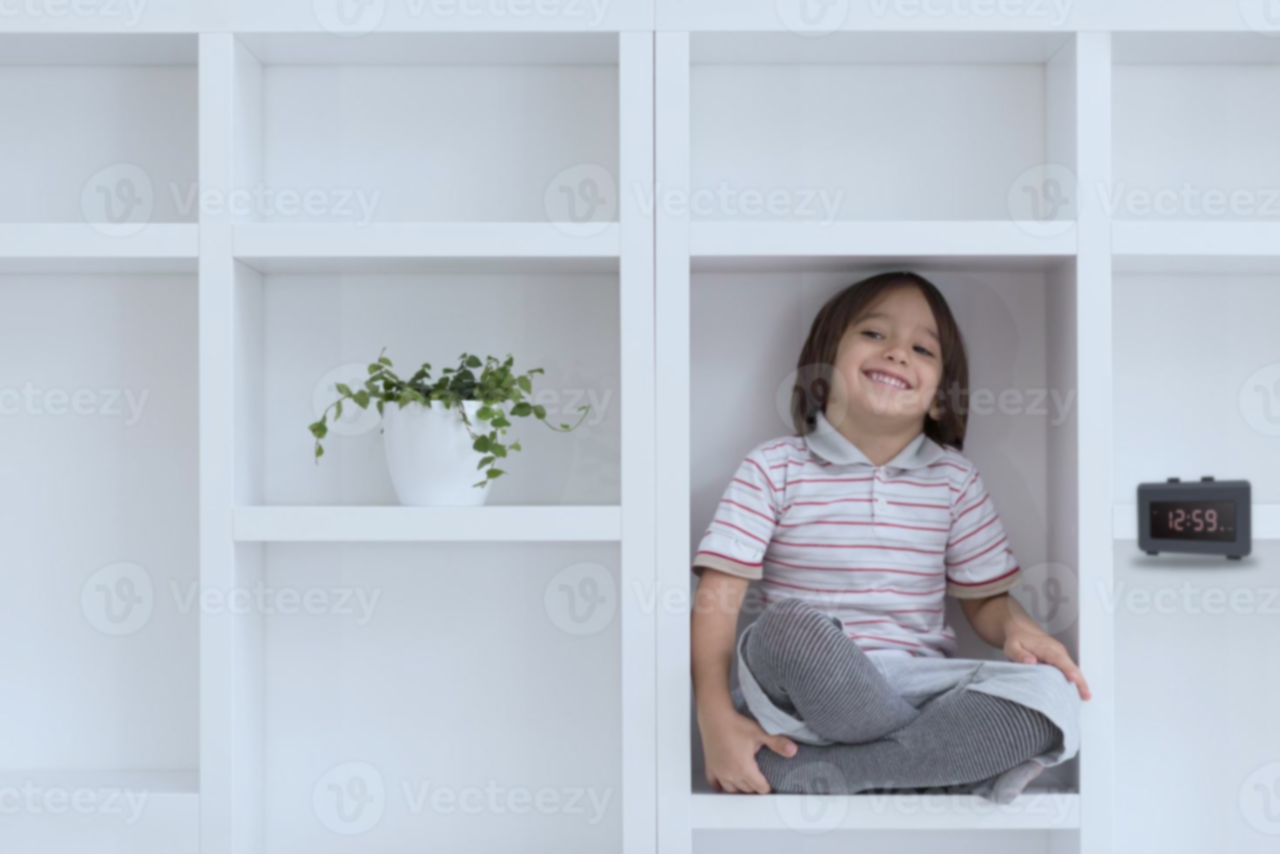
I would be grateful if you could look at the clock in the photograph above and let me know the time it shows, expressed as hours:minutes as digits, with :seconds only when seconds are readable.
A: 12:59
